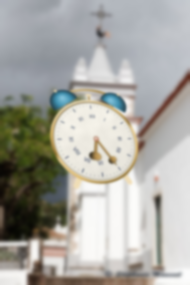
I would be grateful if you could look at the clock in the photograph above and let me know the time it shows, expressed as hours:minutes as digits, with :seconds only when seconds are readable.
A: 6:25
